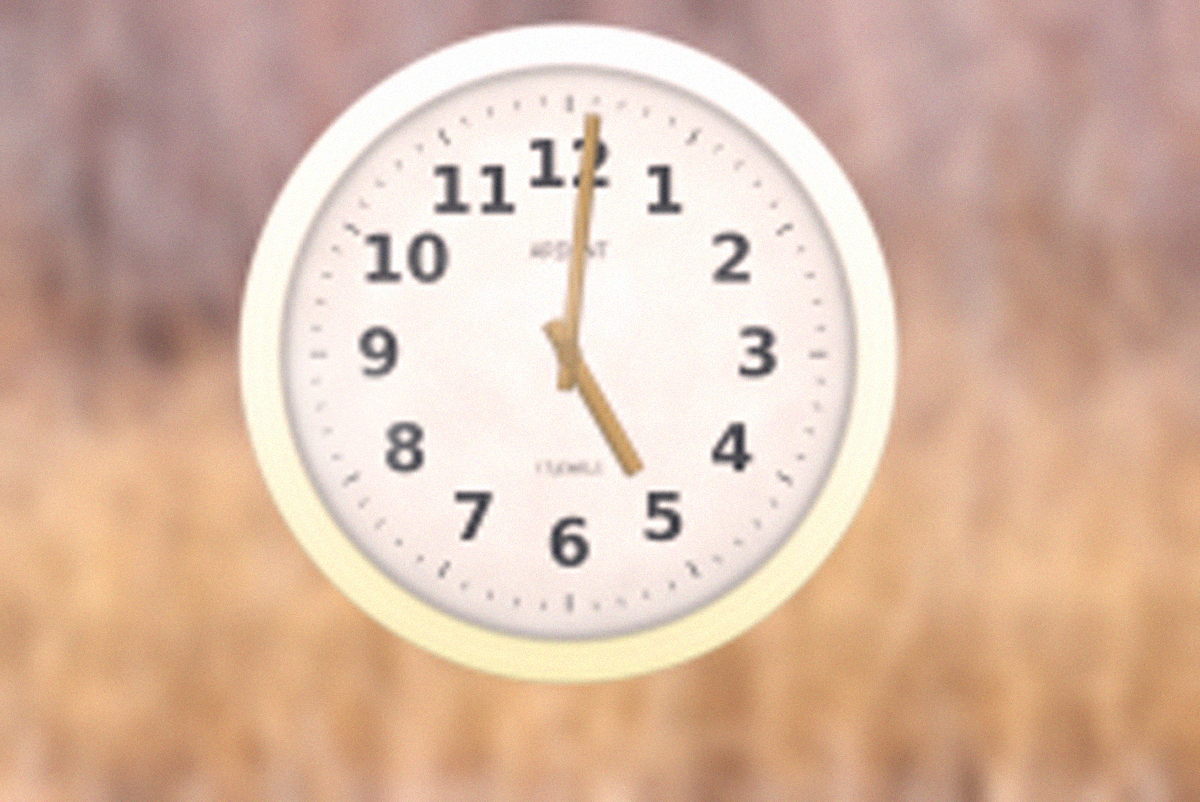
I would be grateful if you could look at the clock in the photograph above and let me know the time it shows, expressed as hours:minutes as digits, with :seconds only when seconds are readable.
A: 5:01
